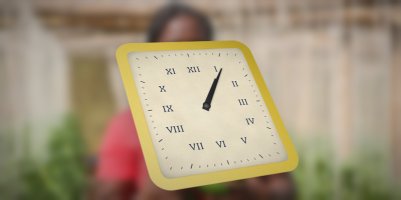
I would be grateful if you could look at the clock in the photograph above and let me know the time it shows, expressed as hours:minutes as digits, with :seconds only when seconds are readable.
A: 1:06
